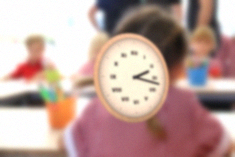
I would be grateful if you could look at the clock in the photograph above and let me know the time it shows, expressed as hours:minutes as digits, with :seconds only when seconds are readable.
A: 2:17
